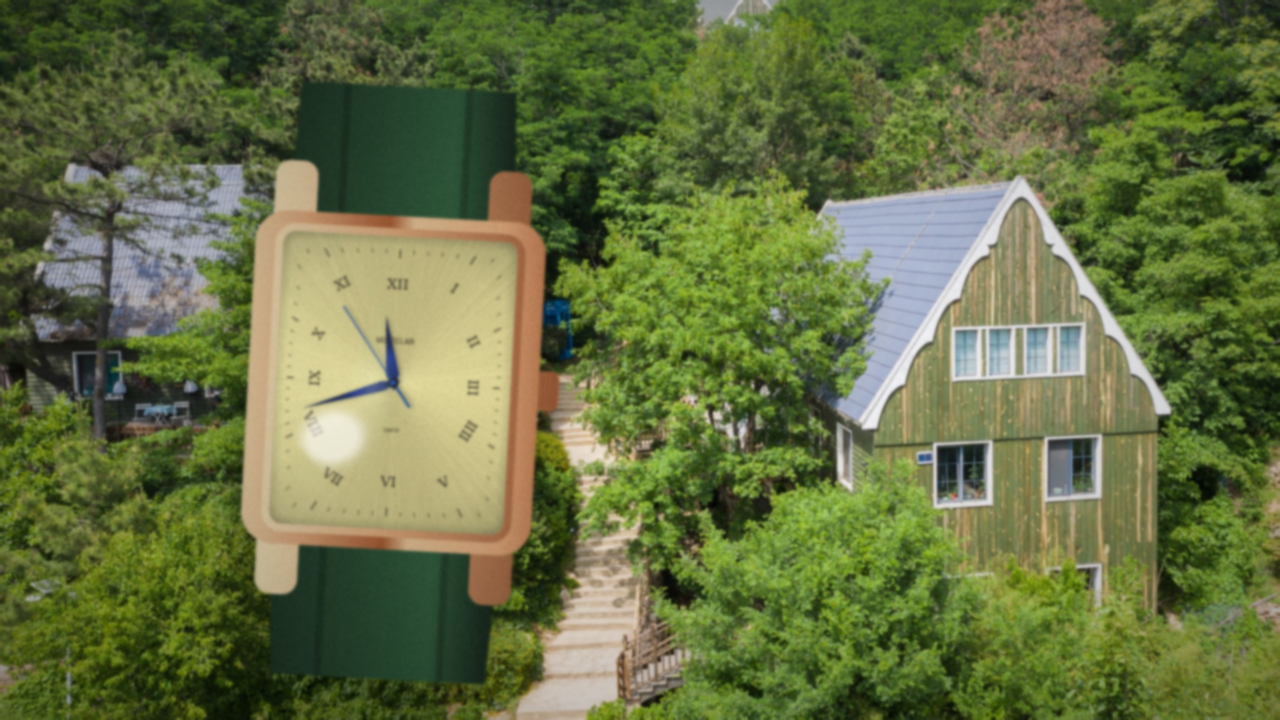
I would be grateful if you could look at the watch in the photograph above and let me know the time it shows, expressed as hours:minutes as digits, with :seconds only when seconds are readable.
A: 11:41:54
